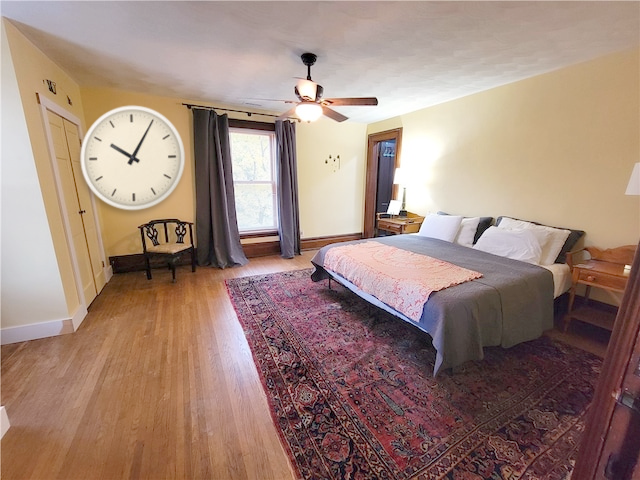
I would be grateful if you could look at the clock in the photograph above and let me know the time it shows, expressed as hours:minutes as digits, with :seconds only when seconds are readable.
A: 10:05
